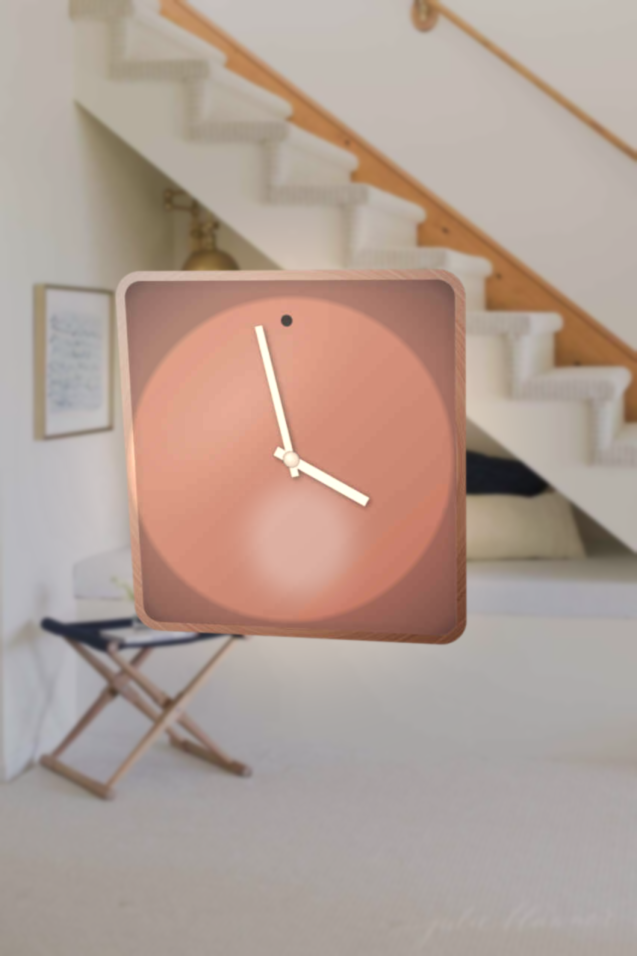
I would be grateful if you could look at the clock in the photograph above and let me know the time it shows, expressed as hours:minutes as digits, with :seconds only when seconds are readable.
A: 3:58
